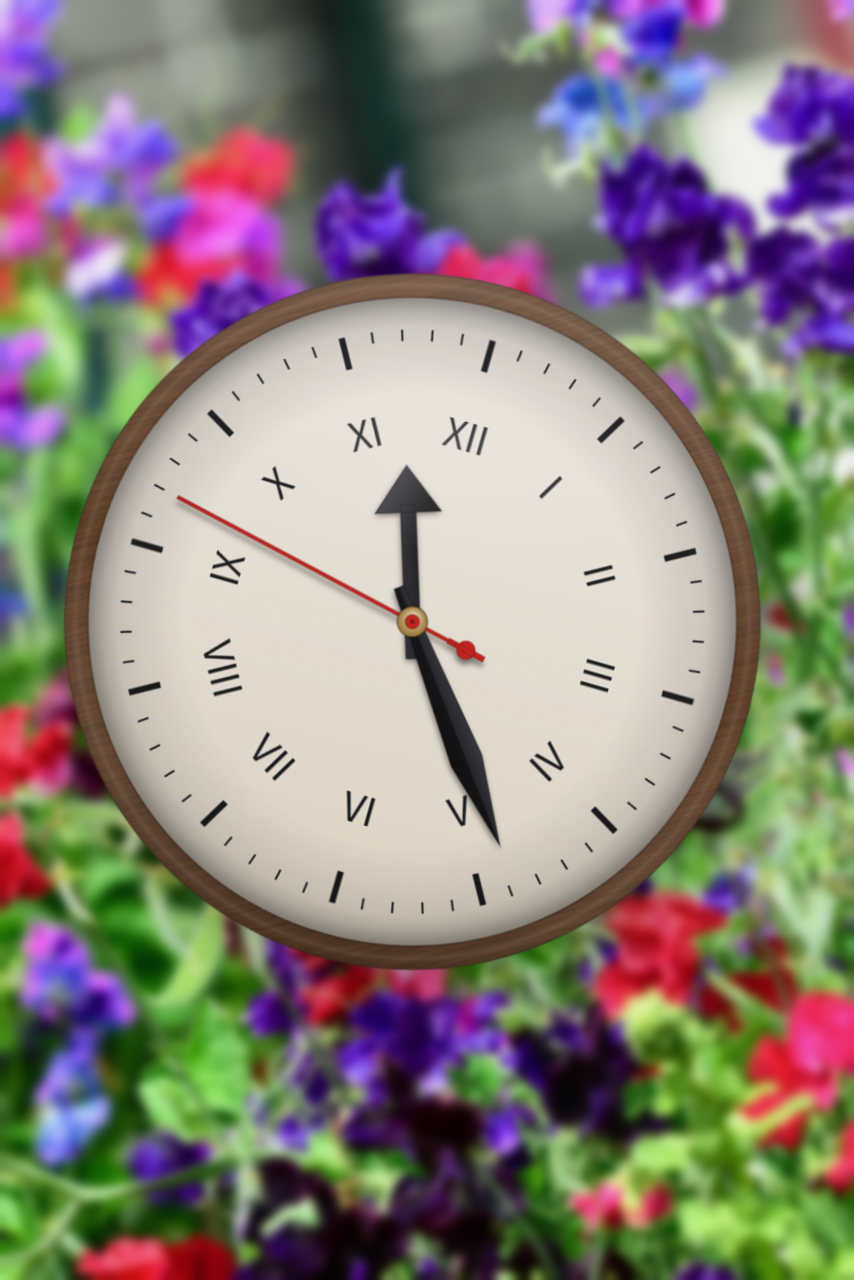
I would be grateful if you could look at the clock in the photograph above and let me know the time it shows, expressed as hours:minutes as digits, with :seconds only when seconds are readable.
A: 11:23:47
